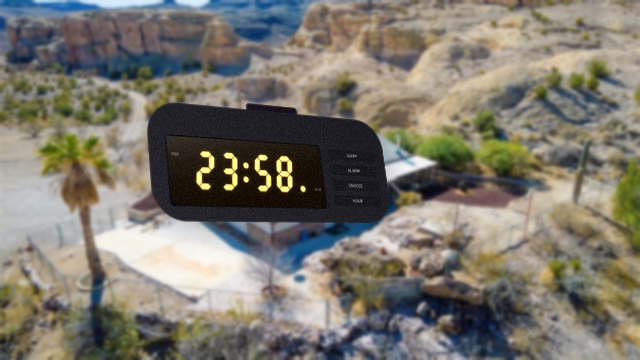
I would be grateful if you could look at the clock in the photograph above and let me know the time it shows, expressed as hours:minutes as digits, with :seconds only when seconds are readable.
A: 23:58
